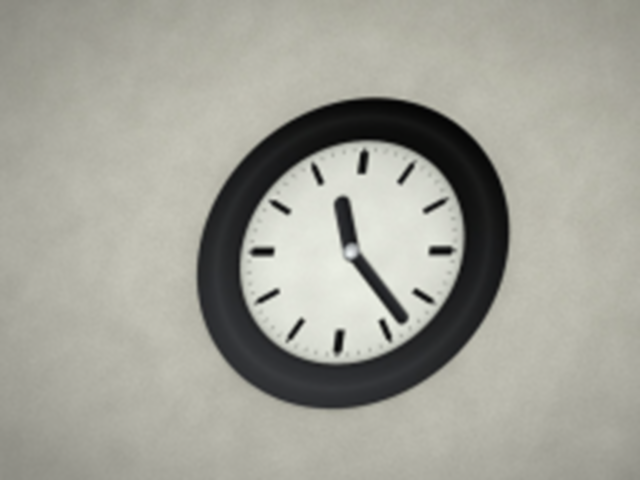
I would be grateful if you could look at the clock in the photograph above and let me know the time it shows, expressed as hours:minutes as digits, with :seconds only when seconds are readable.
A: 11:23
